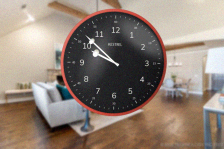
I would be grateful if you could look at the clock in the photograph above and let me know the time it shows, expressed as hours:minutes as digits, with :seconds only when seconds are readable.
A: 9:52
